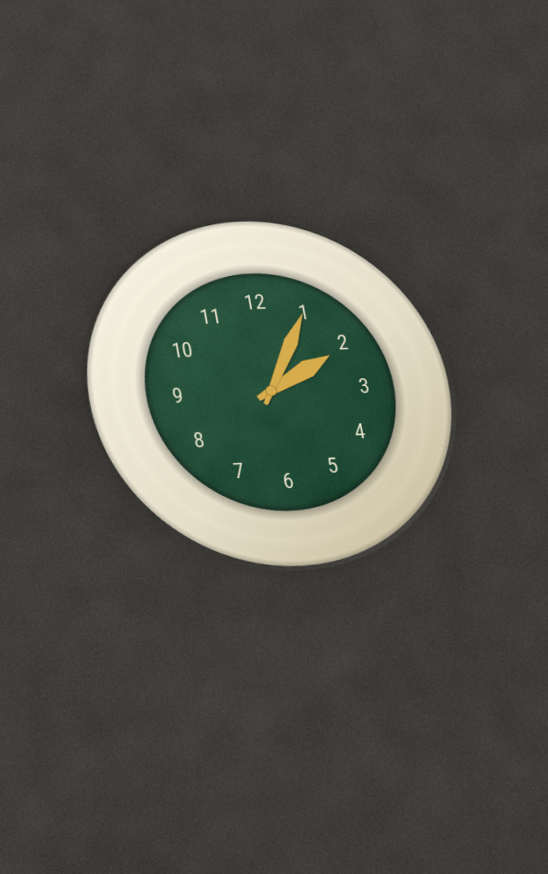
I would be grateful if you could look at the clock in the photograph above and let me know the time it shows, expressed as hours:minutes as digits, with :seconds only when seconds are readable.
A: 2:05
